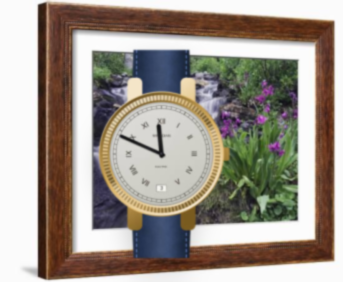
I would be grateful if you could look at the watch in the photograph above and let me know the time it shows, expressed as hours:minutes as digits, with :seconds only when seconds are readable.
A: 11:49
